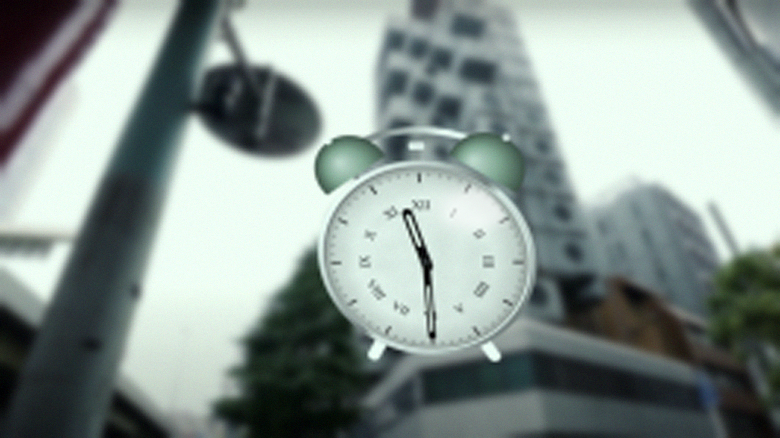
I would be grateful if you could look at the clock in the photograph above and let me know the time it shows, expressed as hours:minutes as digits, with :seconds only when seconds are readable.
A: 11:30
